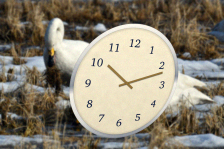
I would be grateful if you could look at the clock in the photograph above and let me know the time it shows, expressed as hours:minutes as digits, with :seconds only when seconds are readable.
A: 10:12
